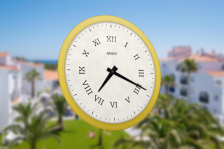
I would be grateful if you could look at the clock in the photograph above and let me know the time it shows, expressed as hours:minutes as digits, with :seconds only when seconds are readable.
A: 7:19
